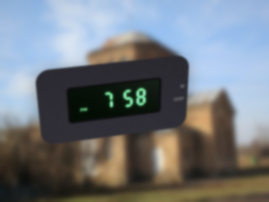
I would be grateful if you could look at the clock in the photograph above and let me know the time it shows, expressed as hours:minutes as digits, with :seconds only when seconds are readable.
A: 7:58
